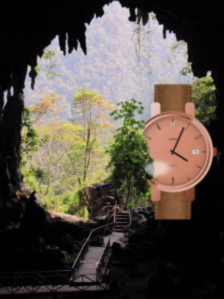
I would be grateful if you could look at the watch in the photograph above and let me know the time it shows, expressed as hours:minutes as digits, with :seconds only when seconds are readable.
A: 4:04
